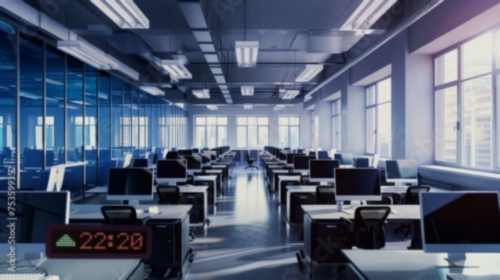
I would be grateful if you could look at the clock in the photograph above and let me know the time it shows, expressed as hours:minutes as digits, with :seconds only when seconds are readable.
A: 22:20
